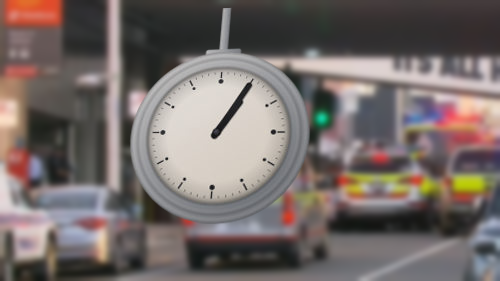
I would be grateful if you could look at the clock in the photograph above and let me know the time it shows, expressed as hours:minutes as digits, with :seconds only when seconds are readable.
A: 1:05
